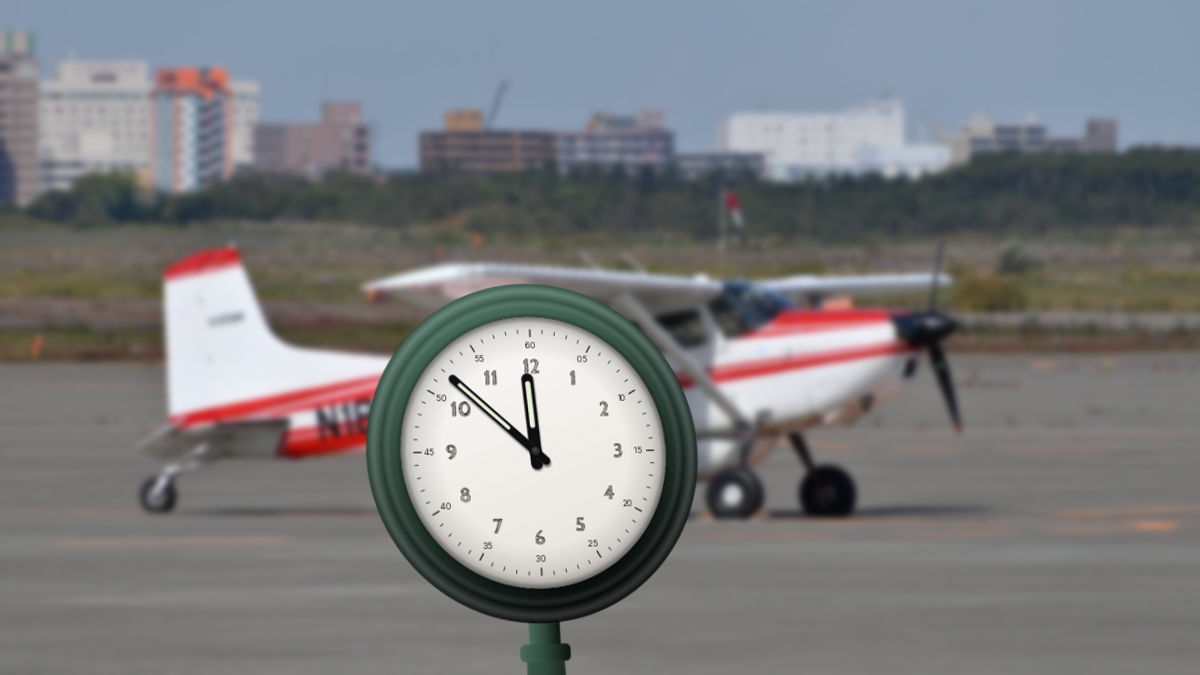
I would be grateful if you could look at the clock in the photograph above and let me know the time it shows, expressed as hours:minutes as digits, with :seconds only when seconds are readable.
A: 11:52
